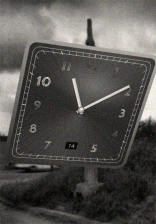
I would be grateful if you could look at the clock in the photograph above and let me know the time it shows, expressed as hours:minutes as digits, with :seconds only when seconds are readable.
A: 11:09
